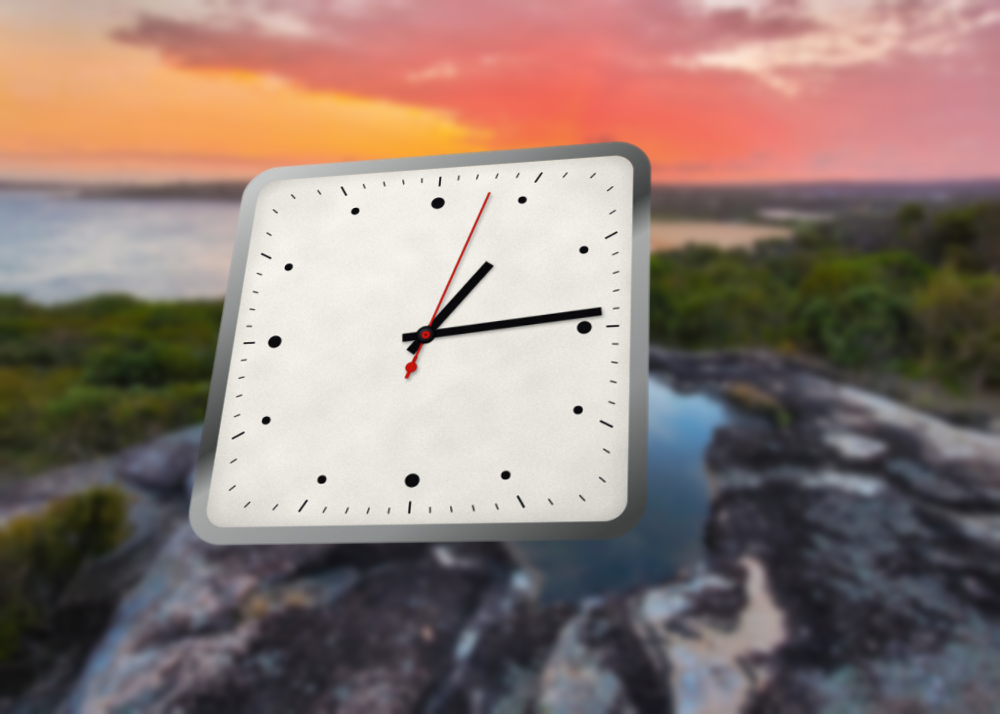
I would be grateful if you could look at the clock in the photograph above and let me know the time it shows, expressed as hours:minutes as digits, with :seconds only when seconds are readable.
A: 1:14:03
